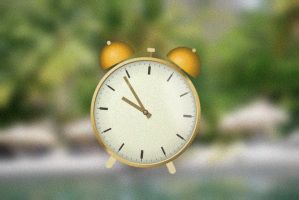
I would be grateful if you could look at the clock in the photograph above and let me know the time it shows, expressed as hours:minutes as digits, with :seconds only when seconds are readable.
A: 9:54
